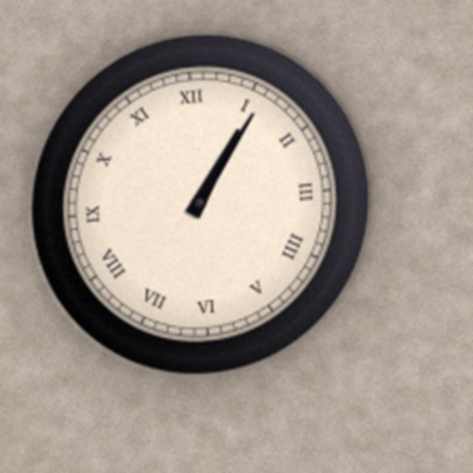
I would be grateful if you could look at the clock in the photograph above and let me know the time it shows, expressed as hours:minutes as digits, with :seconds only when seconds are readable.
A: 1:06
